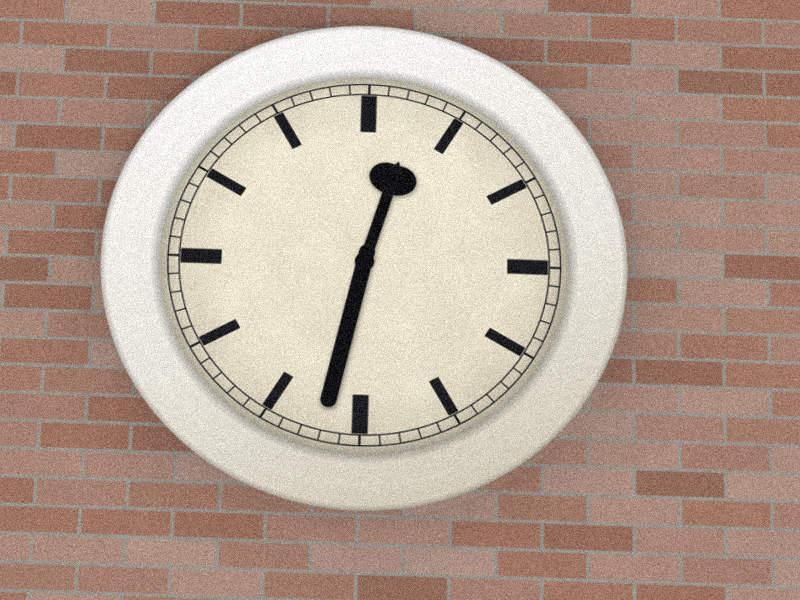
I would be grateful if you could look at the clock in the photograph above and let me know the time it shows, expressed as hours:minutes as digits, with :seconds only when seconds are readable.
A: 12:32
